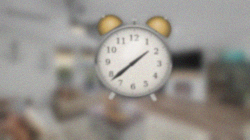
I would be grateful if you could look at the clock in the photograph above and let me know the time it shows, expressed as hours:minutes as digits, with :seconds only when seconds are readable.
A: 1:38
